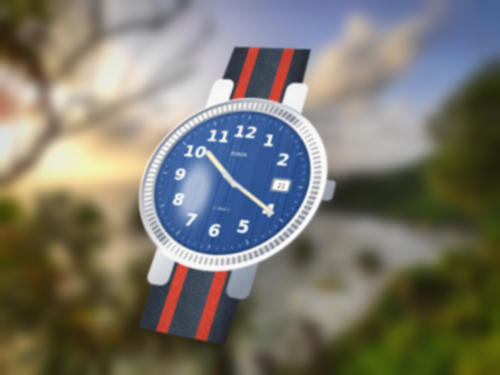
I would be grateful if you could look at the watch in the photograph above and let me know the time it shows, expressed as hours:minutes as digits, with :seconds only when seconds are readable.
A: 10:20
